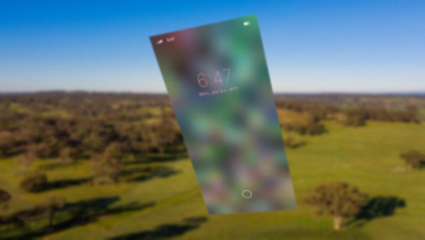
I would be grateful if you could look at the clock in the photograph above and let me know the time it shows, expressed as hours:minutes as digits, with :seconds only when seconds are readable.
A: 6:47
